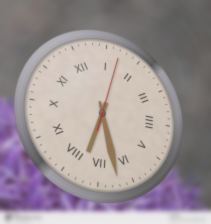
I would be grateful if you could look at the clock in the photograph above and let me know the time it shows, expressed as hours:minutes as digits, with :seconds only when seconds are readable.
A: 7:32:07
